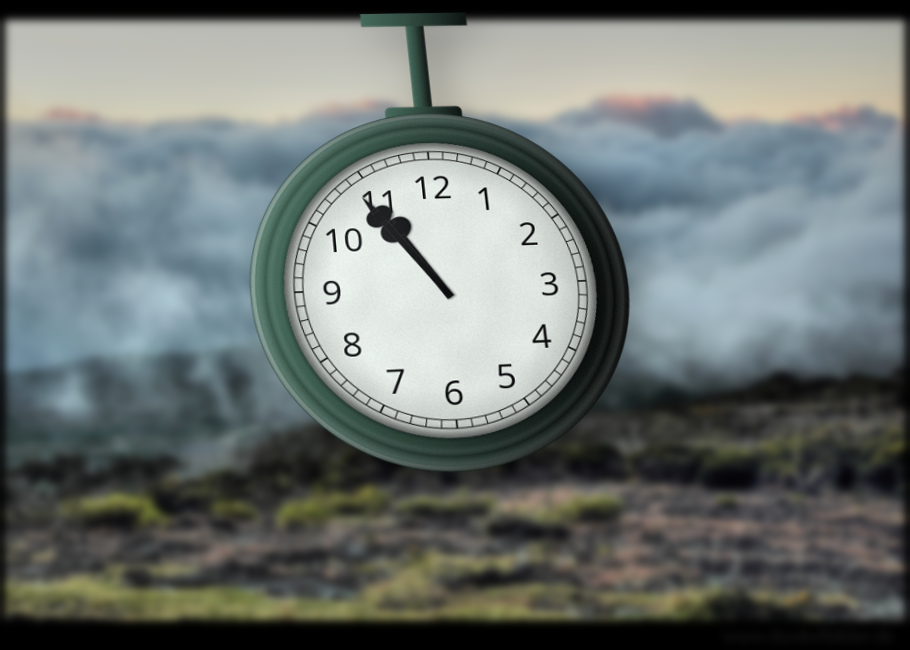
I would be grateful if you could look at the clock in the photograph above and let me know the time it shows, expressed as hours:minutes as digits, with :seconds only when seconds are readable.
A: 10:54
